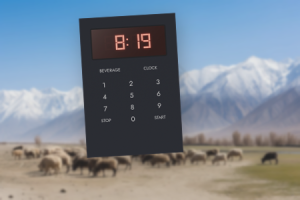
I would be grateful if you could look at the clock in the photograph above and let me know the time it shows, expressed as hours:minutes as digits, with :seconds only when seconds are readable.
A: 8:19
